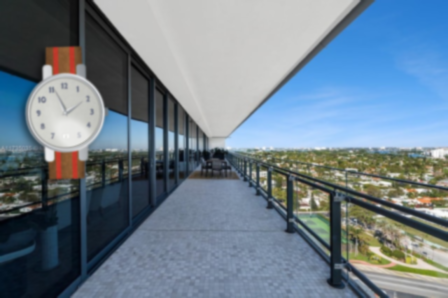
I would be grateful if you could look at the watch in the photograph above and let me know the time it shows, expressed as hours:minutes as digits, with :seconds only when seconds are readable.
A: 1:56
